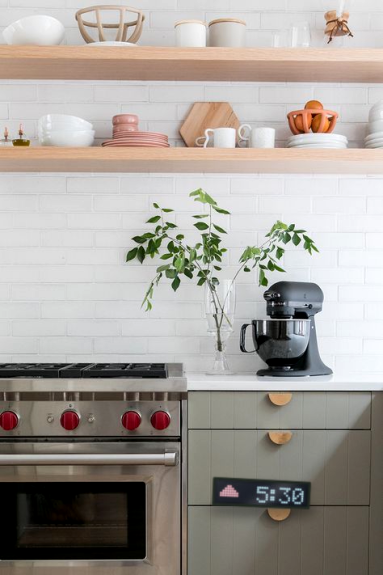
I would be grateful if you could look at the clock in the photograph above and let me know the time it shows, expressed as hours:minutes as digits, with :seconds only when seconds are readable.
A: 5:30
